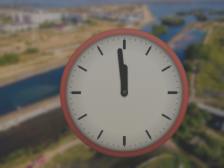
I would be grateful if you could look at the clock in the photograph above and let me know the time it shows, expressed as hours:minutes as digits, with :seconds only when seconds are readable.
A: 11:59
